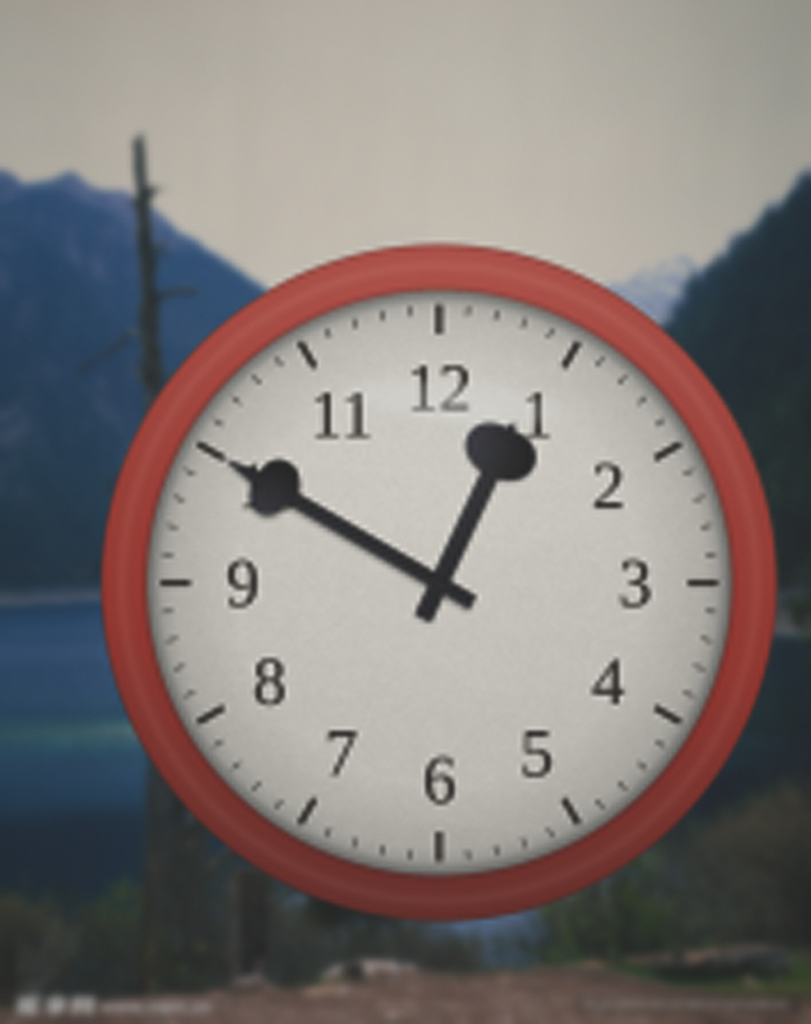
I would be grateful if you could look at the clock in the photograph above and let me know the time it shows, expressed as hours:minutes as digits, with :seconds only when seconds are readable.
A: 12:50
